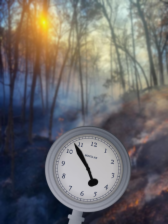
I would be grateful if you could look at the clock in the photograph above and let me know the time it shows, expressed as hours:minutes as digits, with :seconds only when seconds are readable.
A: 4:53
